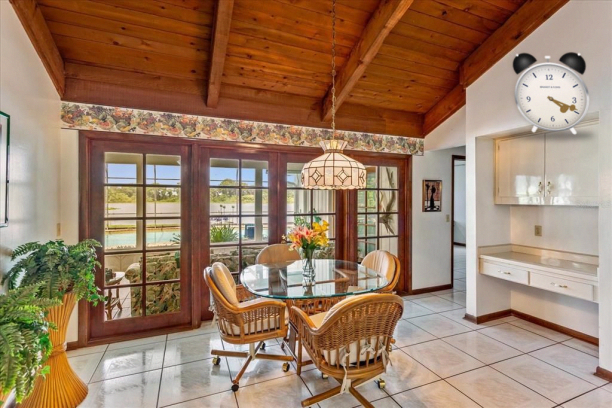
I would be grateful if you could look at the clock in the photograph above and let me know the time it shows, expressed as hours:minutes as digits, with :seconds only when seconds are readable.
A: 4:19
